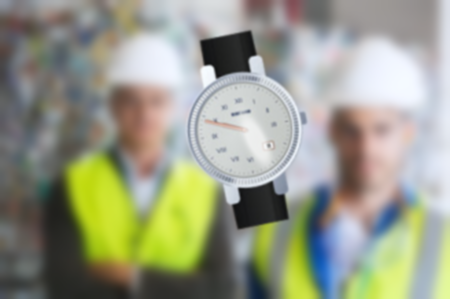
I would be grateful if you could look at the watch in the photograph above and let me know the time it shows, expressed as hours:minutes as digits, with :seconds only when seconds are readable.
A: 9:49
